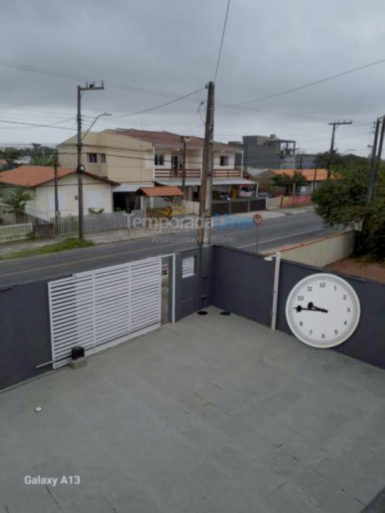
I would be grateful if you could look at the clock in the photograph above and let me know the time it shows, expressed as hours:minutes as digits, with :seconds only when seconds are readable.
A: 9:46
